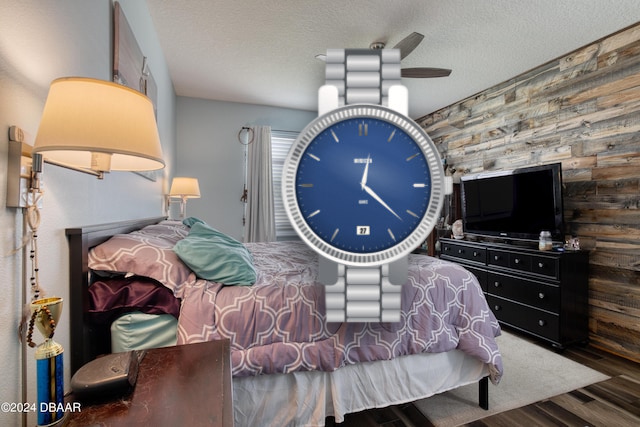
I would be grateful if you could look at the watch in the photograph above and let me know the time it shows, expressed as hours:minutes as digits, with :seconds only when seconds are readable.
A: 12:22
